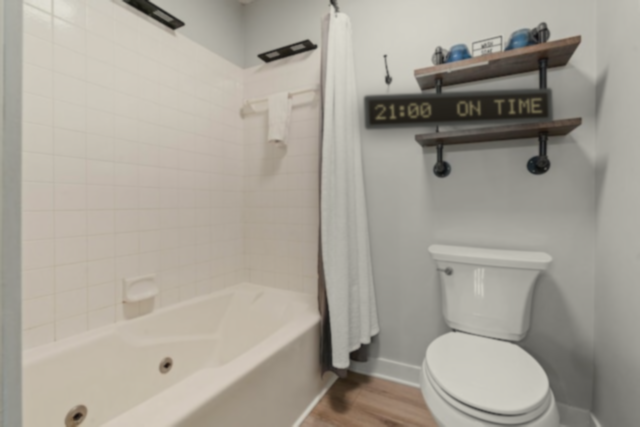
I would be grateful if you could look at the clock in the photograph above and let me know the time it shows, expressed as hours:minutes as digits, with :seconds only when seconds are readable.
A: 21:00
